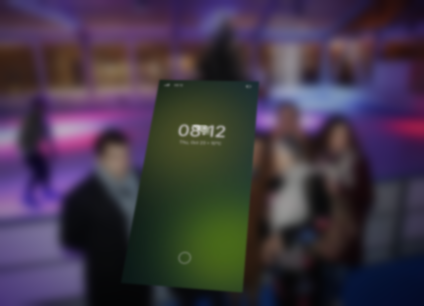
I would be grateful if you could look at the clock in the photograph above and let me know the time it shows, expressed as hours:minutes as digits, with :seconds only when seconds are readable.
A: 8:12
